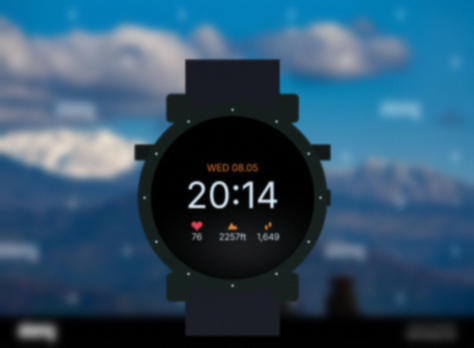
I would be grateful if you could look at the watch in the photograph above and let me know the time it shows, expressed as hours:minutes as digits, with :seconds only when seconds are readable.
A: 20:14
